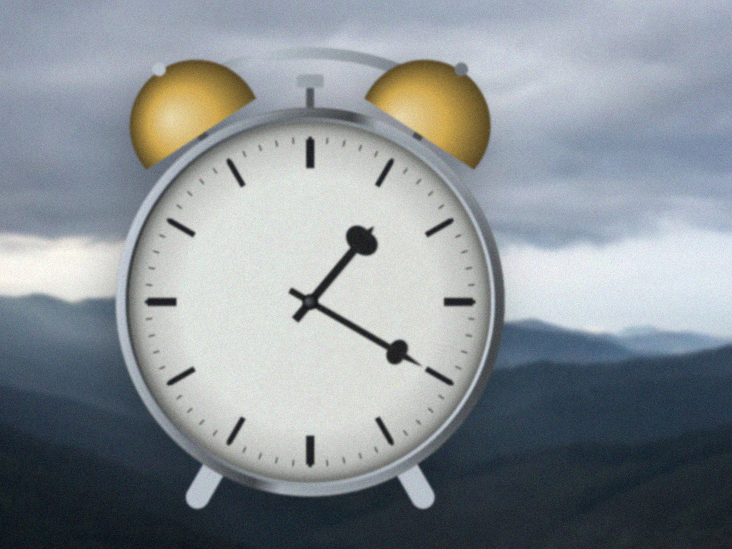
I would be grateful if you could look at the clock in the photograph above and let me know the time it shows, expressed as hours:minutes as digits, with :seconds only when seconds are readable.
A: 1:20
